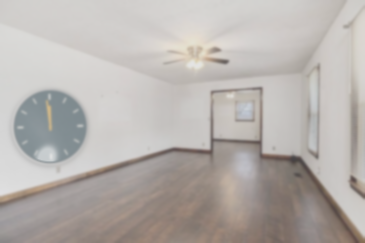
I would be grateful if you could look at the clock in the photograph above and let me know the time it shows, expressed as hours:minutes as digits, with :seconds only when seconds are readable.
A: 11:59
